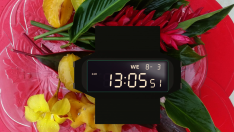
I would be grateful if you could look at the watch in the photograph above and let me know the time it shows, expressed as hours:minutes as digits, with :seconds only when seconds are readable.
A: 13:05:51
